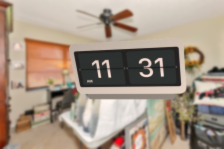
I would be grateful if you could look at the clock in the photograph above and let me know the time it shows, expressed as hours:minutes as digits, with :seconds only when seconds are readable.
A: 11:31
